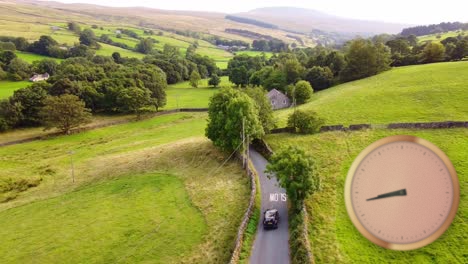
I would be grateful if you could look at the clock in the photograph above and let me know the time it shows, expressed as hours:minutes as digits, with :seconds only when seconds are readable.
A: 8:43
